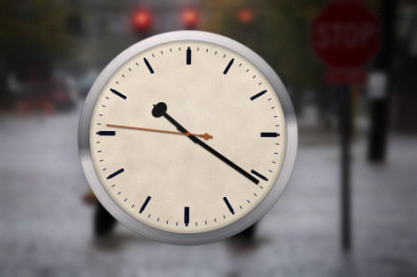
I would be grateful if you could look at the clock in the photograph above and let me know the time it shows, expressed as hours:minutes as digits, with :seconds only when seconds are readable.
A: 10:20:46
